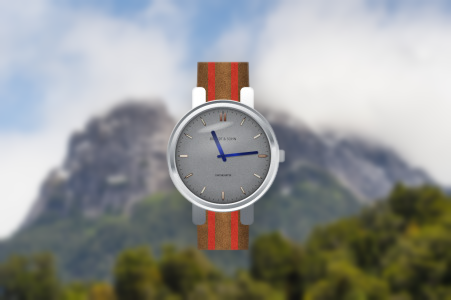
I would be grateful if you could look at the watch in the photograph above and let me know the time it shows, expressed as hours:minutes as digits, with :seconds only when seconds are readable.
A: 11:14
